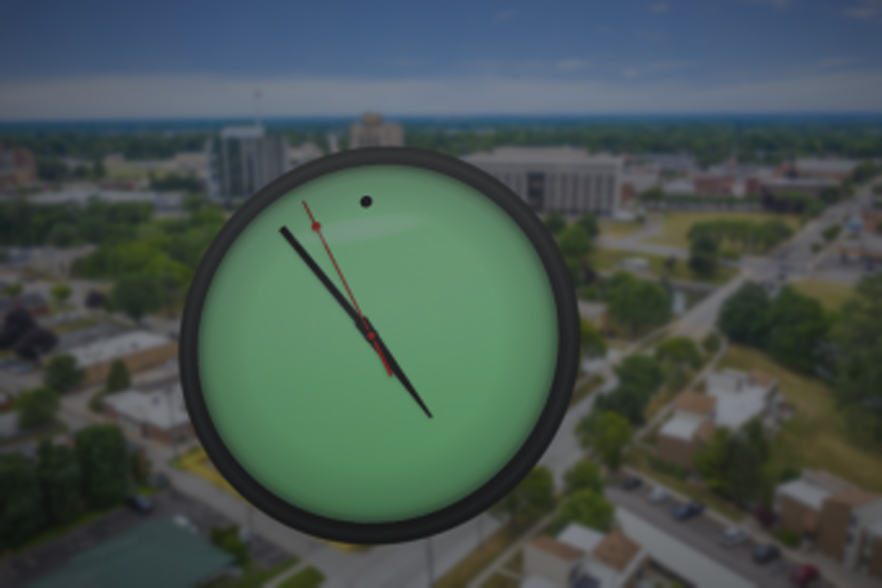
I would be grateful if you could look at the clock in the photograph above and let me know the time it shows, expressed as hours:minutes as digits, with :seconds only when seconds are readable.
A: 4:53:56
